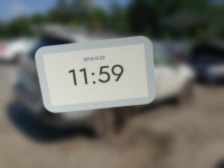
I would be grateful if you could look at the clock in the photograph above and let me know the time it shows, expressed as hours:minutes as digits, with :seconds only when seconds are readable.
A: 11:59
